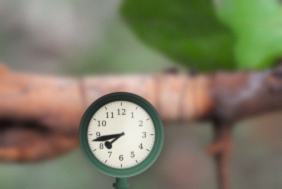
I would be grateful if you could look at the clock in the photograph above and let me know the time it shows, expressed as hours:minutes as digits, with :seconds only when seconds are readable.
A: 7:43
